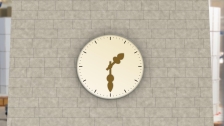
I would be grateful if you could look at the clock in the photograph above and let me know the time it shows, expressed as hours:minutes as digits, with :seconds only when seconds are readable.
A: 1:30
